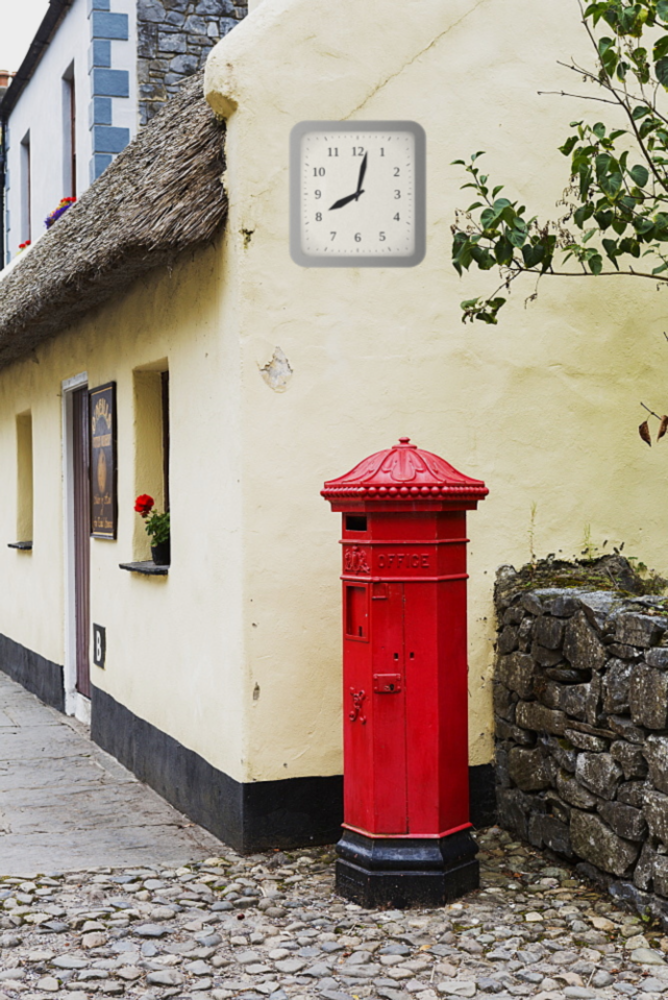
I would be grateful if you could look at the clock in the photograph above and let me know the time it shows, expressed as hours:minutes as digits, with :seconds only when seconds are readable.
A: 8:02
